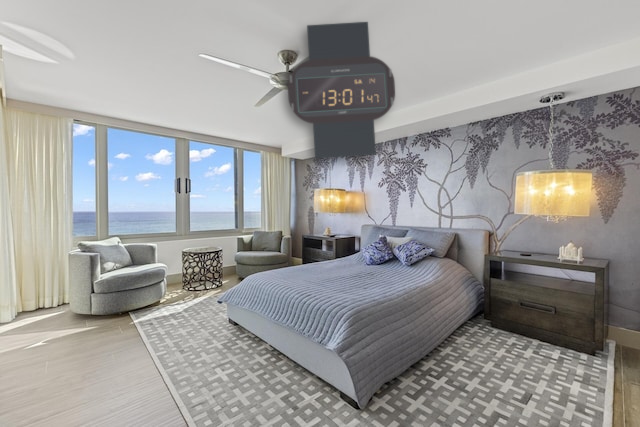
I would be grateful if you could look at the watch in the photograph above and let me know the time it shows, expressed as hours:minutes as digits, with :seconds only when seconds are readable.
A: 13:01
